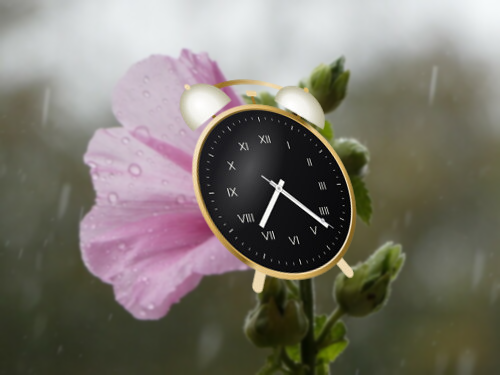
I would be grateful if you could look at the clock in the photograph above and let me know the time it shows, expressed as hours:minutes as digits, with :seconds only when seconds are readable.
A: 7:22:22
